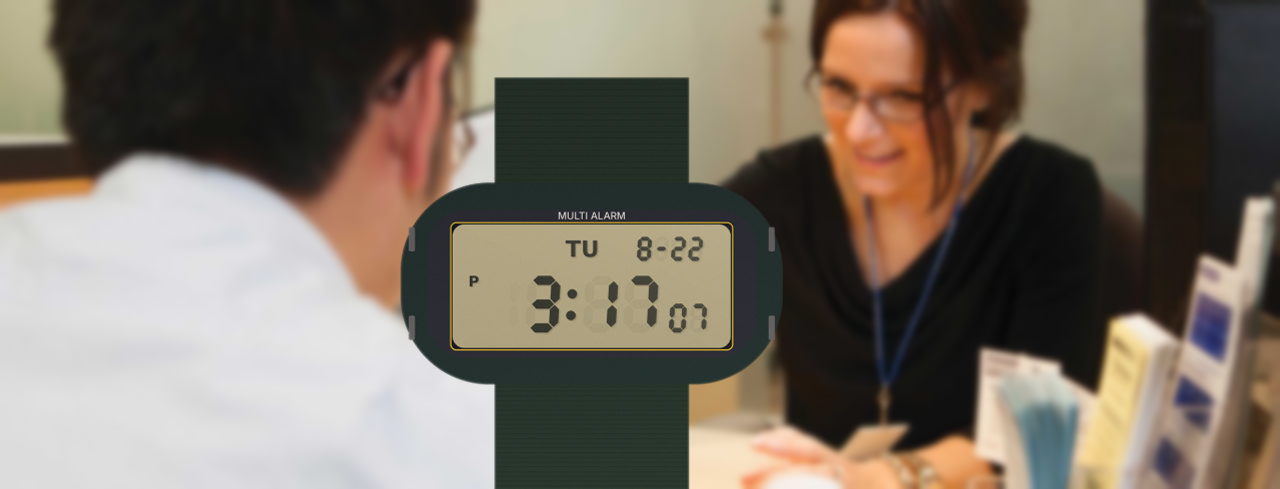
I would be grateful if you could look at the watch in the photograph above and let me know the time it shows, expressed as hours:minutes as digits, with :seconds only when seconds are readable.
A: 3:17:07
